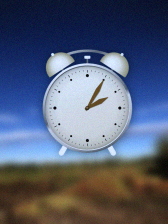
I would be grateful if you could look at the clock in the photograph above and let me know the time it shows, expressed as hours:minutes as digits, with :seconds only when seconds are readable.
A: 2:05
